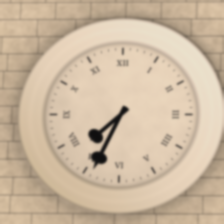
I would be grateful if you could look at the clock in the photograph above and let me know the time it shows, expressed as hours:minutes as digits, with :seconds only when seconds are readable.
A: 7:34
